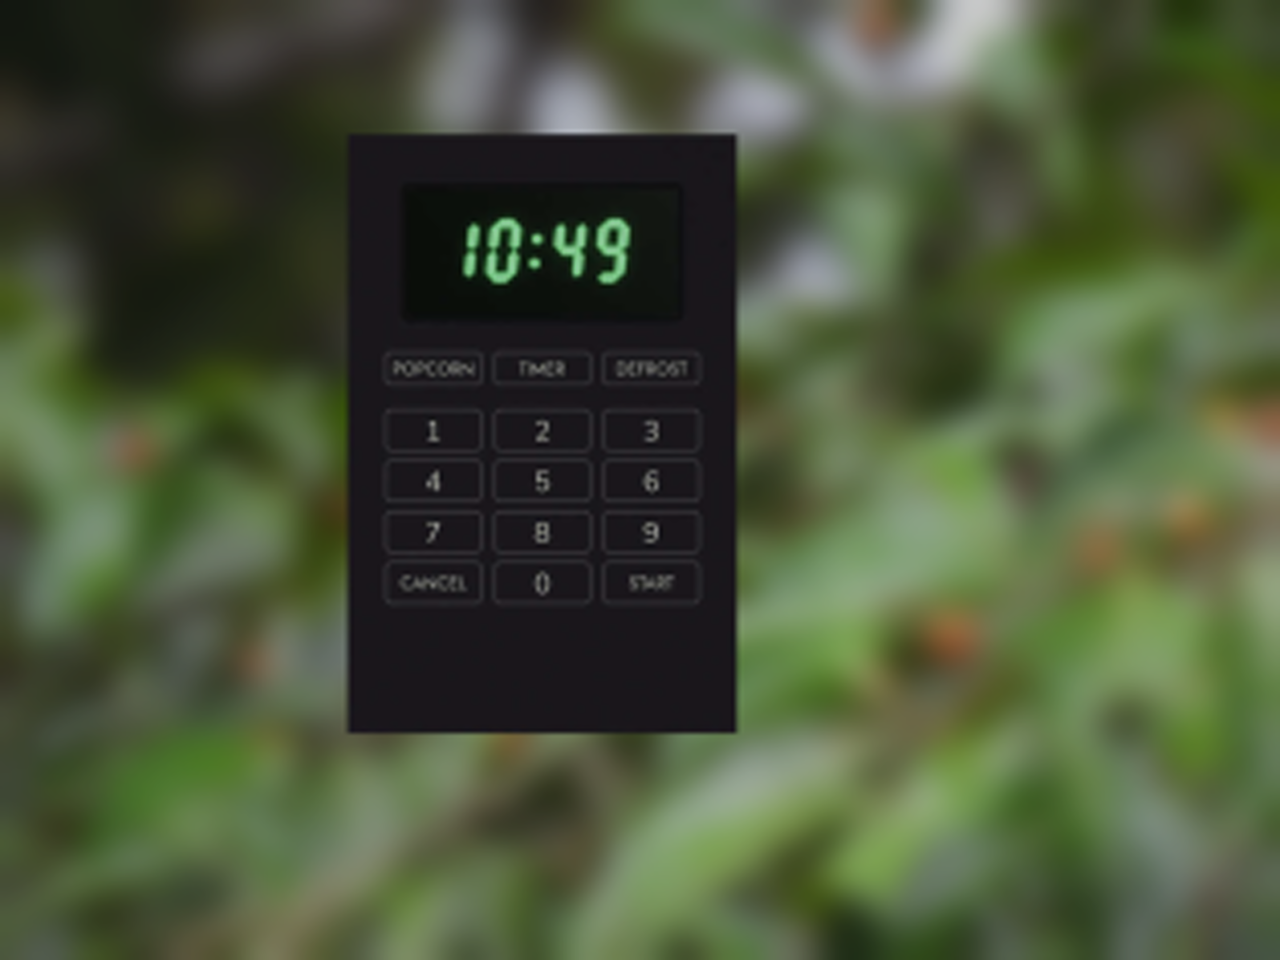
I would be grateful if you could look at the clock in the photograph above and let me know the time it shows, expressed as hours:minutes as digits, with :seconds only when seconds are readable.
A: 10:49
